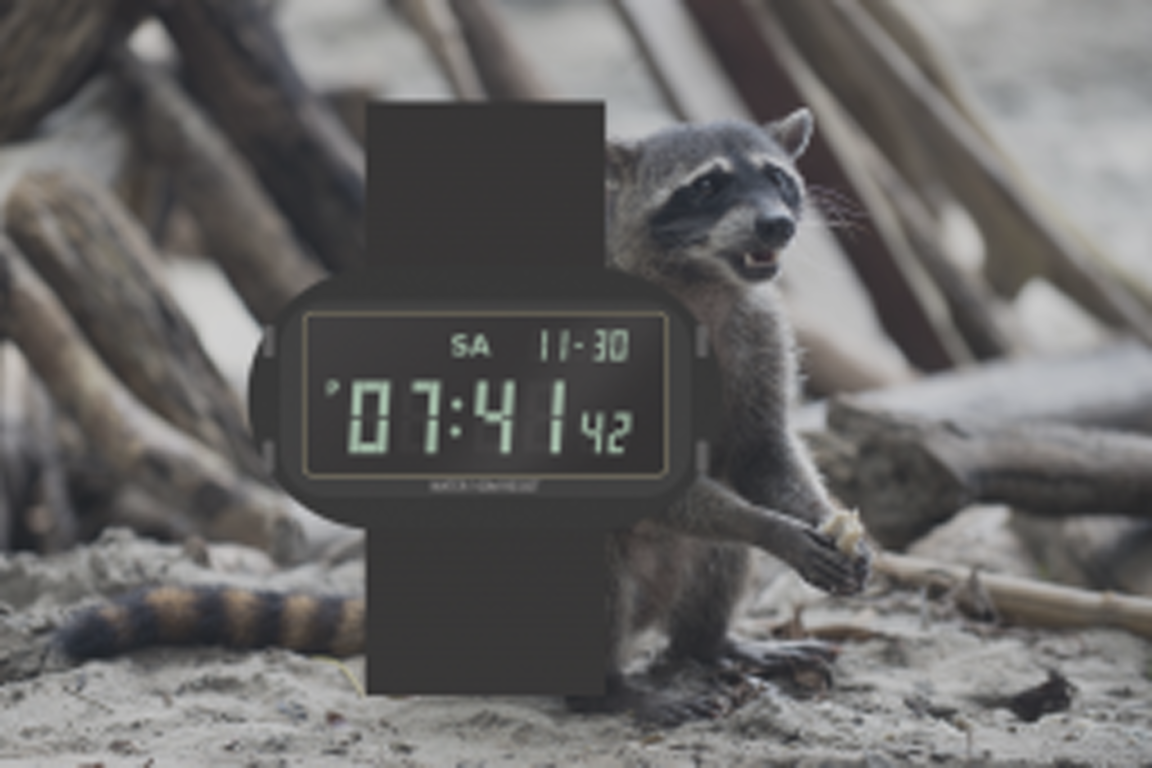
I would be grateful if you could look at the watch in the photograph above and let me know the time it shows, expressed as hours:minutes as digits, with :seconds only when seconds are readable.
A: 7:41:42
